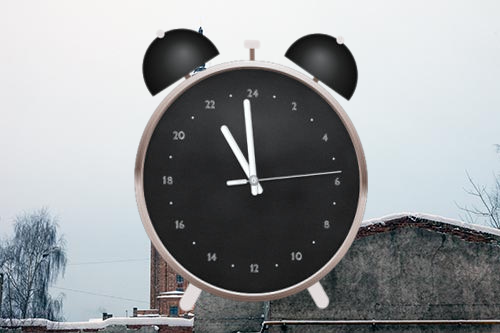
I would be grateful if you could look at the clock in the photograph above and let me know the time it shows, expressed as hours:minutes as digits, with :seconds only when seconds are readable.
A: 21:59:14
